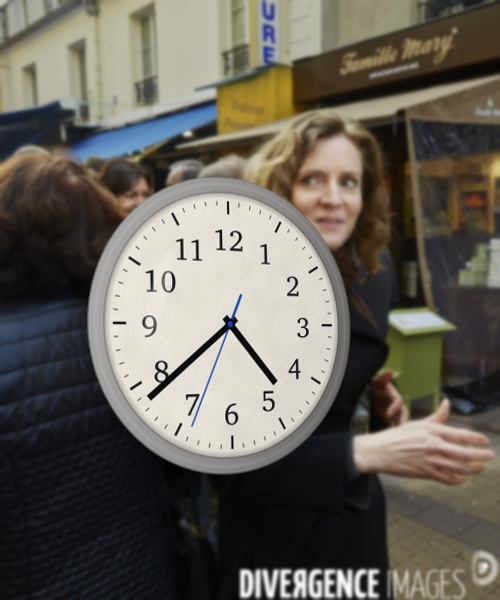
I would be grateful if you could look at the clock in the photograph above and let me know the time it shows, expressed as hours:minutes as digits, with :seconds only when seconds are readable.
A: 4:38:34
